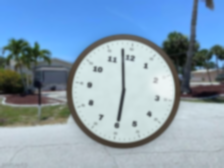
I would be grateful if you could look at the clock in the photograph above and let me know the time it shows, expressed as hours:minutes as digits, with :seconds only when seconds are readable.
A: 5:58
